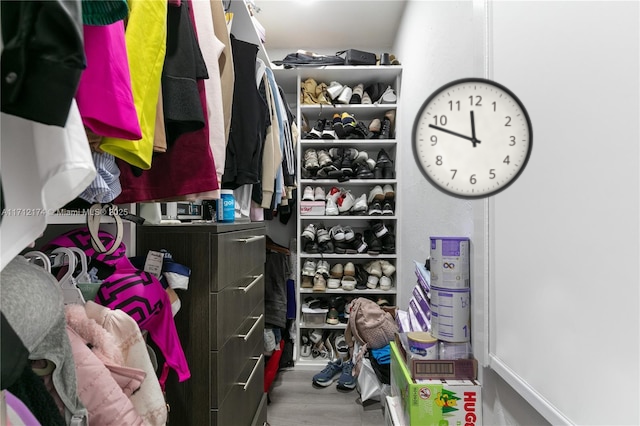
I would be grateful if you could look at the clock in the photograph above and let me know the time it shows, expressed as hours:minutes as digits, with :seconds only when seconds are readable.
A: 11:48
